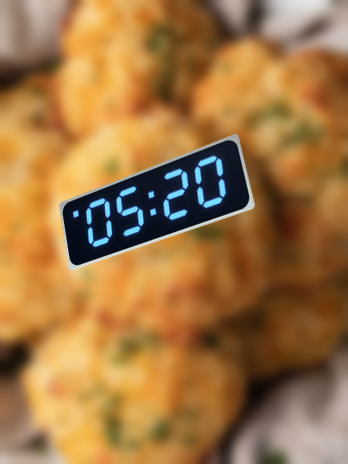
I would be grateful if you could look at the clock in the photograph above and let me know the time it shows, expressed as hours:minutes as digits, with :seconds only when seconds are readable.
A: 5:20
